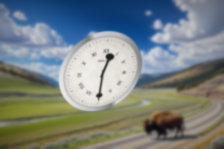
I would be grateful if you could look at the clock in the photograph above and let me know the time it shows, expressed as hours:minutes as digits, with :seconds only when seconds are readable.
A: 12:30
